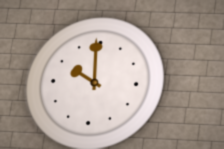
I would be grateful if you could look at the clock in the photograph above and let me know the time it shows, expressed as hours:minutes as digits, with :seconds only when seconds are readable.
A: 9:59
